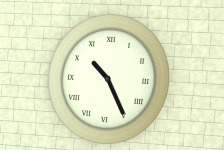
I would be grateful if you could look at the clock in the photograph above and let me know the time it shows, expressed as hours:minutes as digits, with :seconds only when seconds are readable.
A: 10:25
